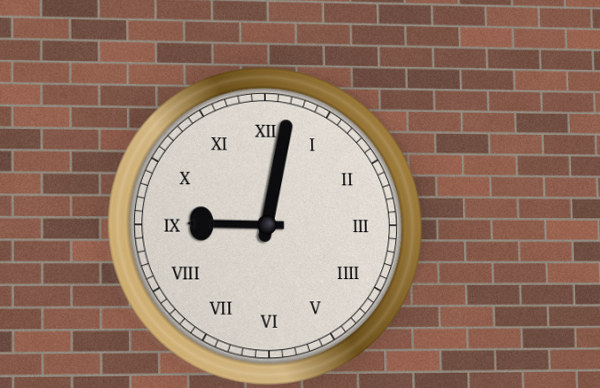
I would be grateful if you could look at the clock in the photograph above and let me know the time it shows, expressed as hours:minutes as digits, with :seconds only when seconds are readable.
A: 9:02
